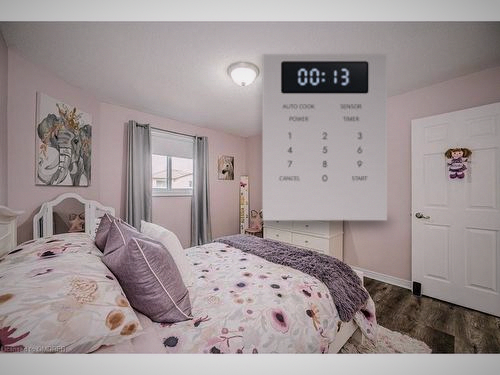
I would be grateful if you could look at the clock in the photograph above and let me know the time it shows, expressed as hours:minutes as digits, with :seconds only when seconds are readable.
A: 0:13
